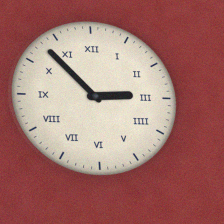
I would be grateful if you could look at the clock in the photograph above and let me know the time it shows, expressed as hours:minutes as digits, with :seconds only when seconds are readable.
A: 2:53
